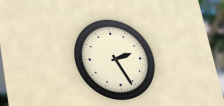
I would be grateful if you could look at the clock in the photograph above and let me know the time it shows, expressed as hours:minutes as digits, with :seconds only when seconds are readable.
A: 2:26
